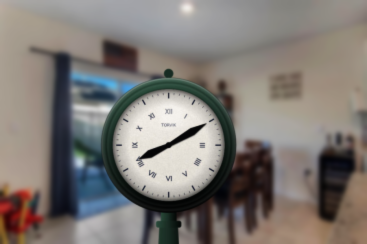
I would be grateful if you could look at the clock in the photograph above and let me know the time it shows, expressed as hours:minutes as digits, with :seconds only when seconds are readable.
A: 8:10
